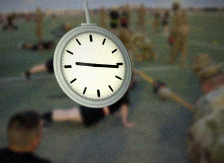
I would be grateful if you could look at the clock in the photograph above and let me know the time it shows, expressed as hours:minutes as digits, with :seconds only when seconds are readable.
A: 9:16
